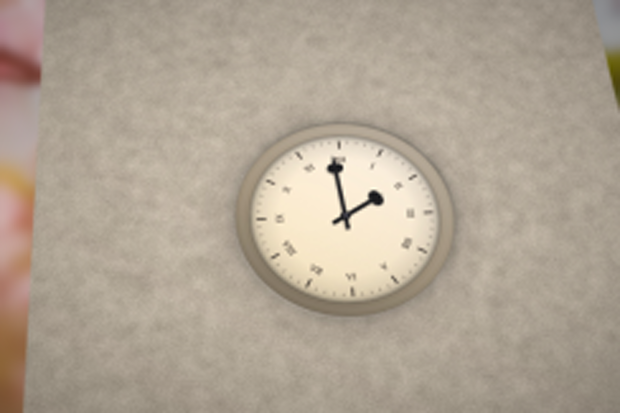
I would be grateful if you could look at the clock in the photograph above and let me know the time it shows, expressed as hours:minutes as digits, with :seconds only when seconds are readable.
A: 1:59
